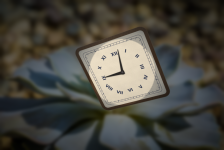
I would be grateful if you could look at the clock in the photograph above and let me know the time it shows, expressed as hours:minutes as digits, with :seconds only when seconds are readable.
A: 9:02
